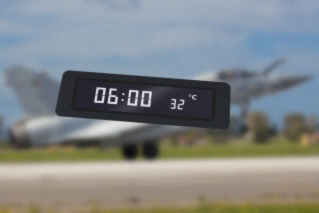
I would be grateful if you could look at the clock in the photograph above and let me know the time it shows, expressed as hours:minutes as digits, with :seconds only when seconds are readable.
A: 6:00
